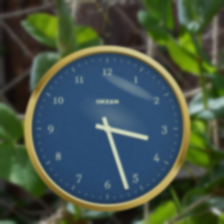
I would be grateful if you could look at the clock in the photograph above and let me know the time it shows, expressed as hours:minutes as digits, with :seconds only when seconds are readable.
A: 3:27
